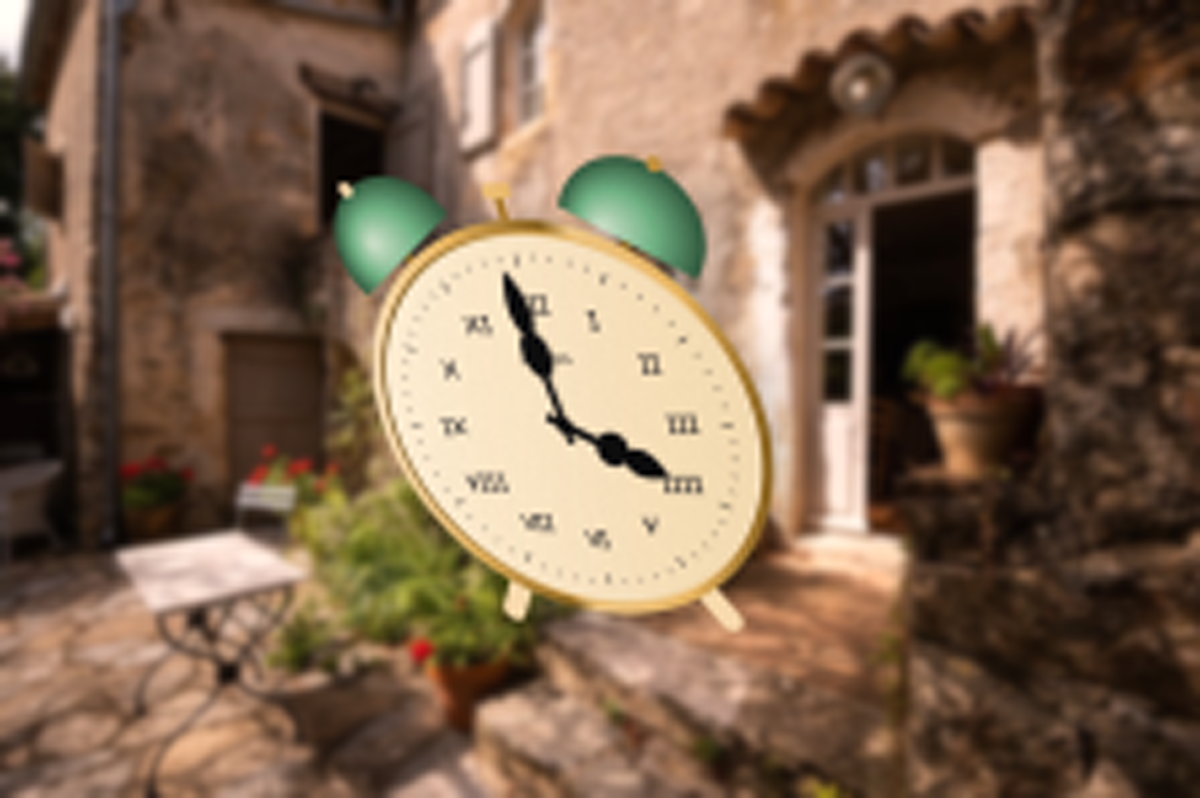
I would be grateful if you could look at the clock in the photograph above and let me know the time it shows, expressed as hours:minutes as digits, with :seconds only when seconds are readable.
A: 3:59
